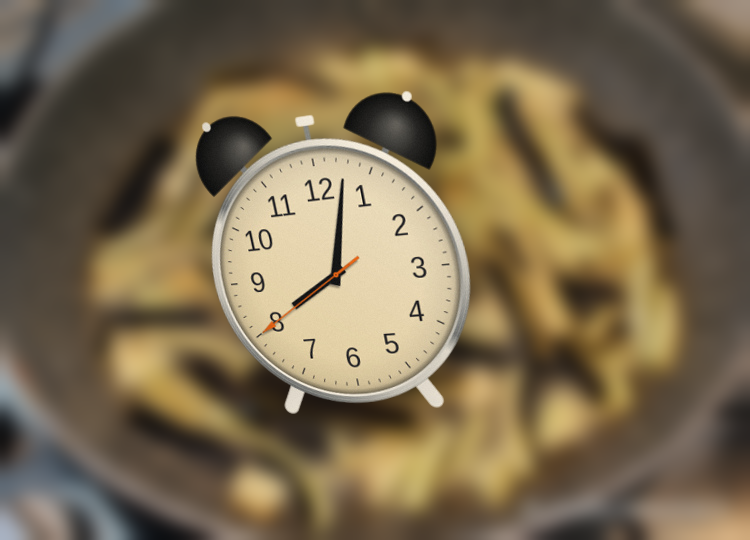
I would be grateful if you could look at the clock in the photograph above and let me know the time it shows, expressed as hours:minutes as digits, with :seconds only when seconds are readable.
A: 8:02:40
